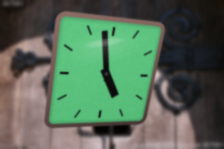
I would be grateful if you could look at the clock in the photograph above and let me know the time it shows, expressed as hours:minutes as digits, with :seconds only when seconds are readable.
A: 4:58
